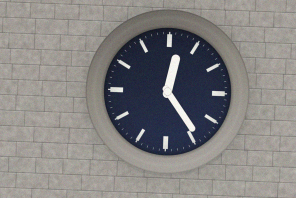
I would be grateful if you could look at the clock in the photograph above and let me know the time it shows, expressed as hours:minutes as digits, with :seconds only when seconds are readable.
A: 12:24
